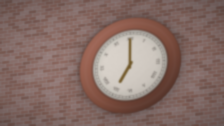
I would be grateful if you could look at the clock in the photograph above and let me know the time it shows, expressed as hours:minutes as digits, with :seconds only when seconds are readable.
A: 7:00
